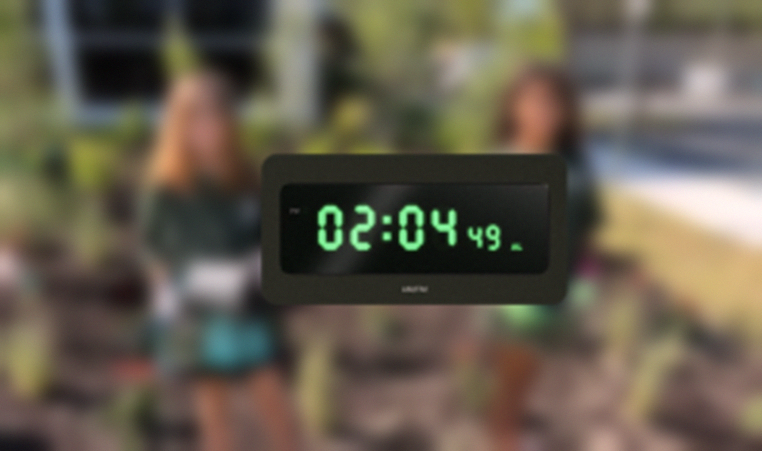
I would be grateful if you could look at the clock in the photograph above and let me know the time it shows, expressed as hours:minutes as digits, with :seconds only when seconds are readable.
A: 2:04:49
